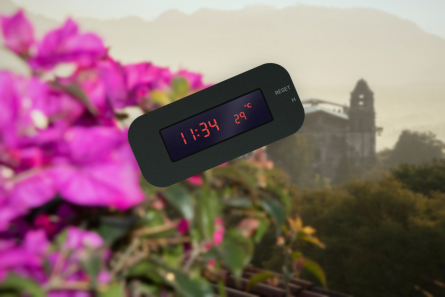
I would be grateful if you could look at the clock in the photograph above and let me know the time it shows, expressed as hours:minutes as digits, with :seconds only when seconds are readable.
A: 11:34
